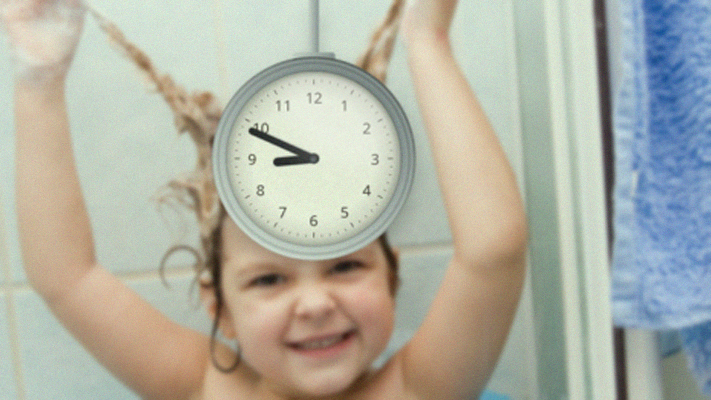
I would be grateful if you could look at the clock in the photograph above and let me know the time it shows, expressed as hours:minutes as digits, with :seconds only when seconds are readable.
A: 8:49
